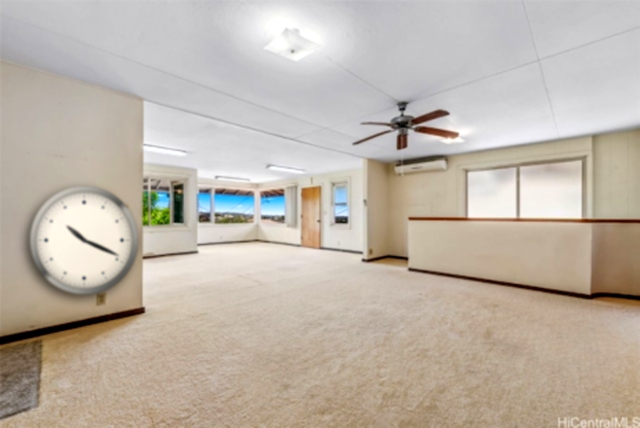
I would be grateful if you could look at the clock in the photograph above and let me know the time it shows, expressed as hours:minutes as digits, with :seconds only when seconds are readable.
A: 10:19
